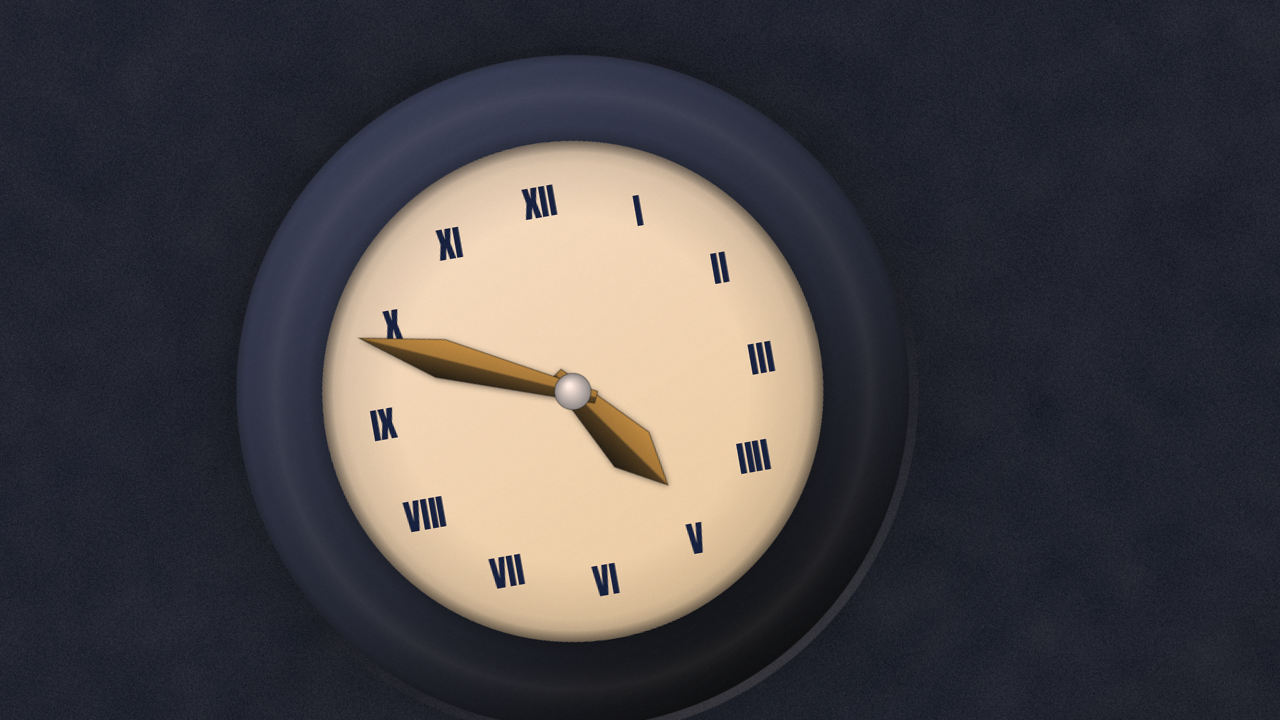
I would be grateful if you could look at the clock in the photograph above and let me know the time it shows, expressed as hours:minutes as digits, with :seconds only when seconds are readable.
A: 4:49
